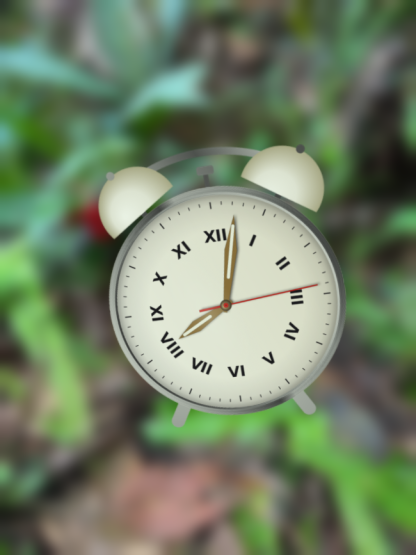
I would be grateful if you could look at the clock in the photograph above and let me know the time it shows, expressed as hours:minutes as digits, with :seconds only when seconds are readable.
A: 8:02:14
